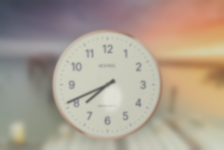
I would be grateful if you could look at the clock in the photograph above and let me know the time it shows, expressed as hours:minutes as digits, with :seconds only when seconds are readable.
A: 7:41
